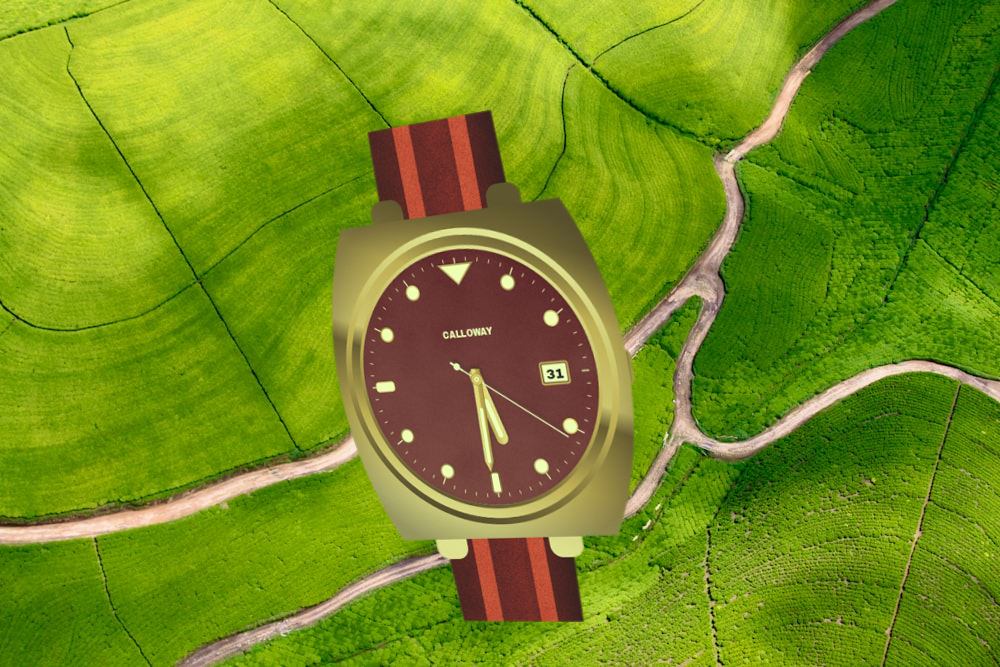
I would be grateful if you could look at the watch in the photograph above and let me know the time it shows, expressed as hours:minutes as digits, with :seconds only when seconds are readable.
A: 5:30:21
